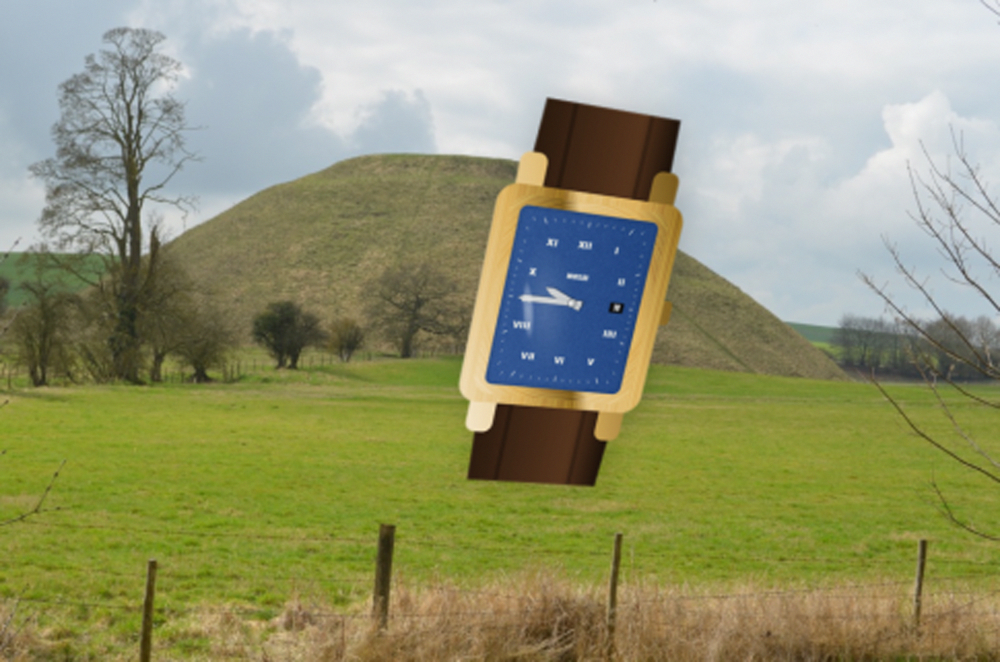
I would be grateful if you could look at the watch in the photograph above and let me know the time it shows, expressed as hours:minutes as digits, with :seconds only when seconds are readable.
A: 9:45
